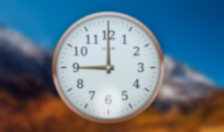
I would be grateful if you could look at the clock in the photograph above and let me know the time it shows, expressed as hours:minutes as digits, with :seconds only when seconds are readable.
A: 9:00
